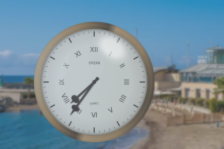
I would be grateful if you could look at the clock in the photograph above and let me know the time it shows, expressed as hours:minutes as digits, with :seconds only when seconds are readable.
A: 7:36
